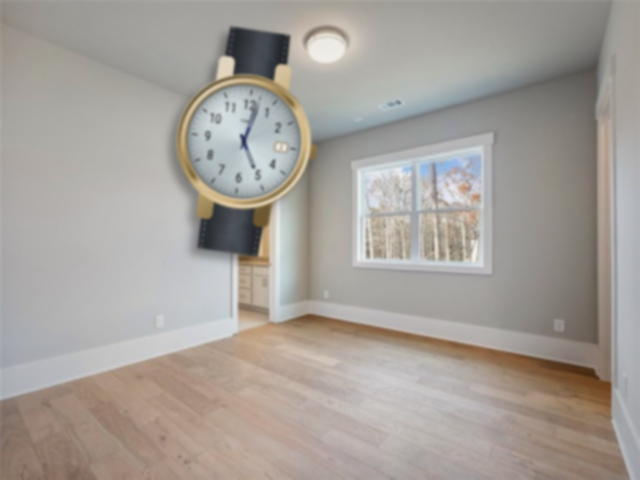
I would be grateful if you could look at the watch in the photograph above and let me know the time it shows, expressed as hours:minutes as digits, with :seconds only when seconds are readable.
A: 5:02
